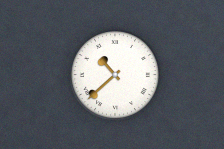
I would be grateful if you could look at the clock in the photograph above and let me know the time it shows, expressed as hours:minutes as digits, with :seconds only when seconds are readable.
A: 10:38
